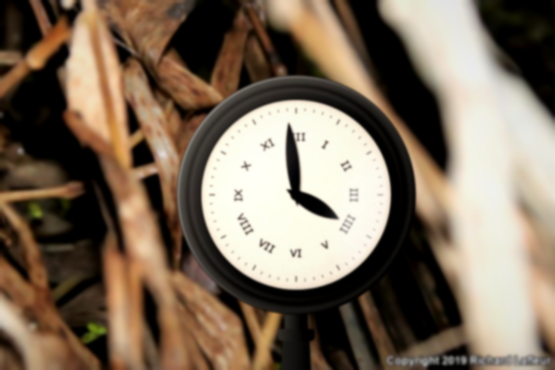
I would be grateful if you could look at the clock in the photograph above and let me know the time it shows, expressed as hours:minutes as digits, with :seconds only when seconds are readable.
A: 3:59
